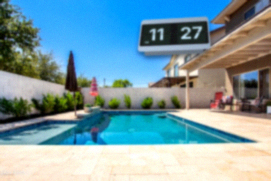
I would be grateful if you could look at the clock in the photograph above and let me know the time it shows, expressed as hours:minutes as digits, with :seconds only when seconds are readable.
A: 11:27
